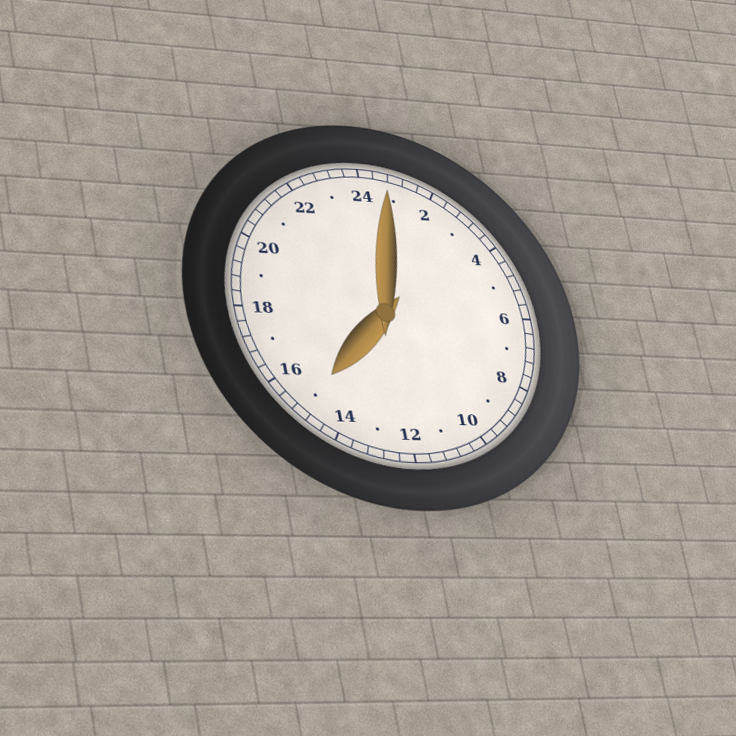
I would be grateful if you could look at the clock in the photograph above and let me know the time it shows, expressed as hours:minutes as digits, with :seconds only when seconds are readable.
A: 15:02
